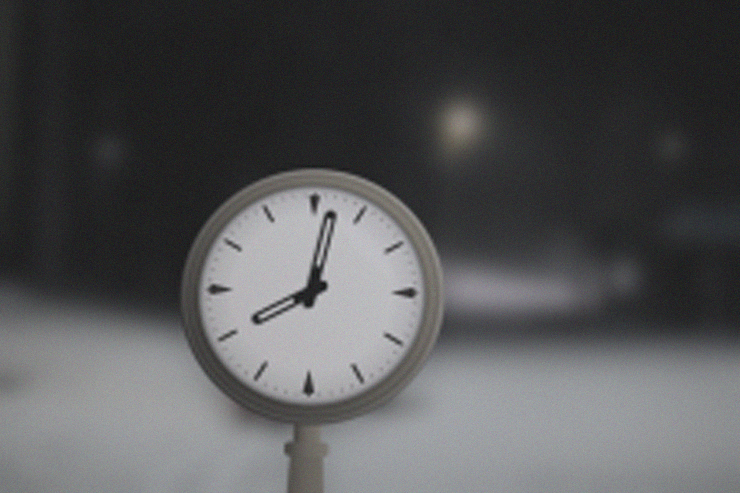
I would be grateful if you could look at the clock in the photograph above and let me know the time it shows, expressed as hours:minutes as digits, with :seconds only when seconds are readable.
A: 8:02
